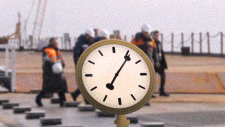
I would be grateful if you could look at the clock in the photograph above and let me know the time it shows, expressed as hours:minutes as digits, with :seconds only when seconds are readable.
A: 7:06
